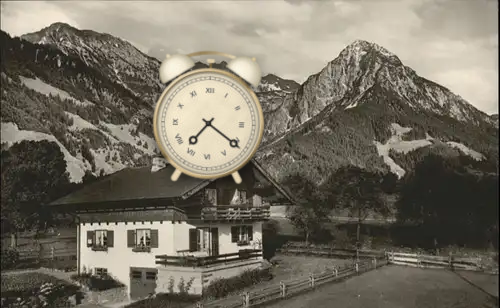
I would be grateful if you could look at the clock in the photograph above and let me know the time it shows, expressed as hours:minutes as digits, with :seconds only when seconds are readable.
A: 7:21
